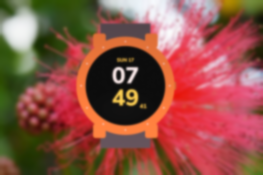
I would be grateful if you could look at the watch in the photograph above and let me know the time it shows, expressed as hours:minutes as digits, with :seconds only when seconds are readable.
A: 7:49
